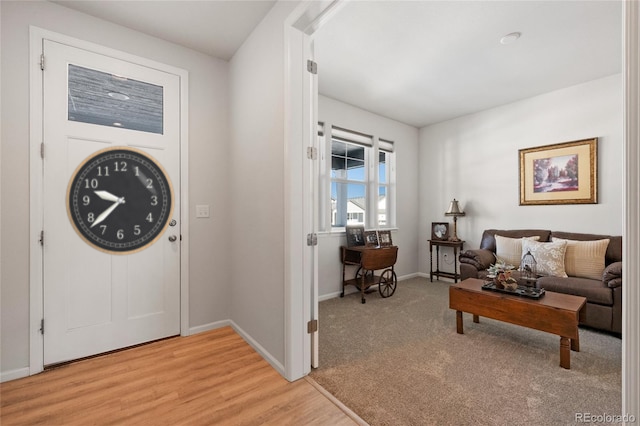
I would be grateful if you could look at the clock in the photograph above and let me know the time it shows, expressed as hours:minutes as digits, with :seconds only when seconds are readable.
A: 9:38
